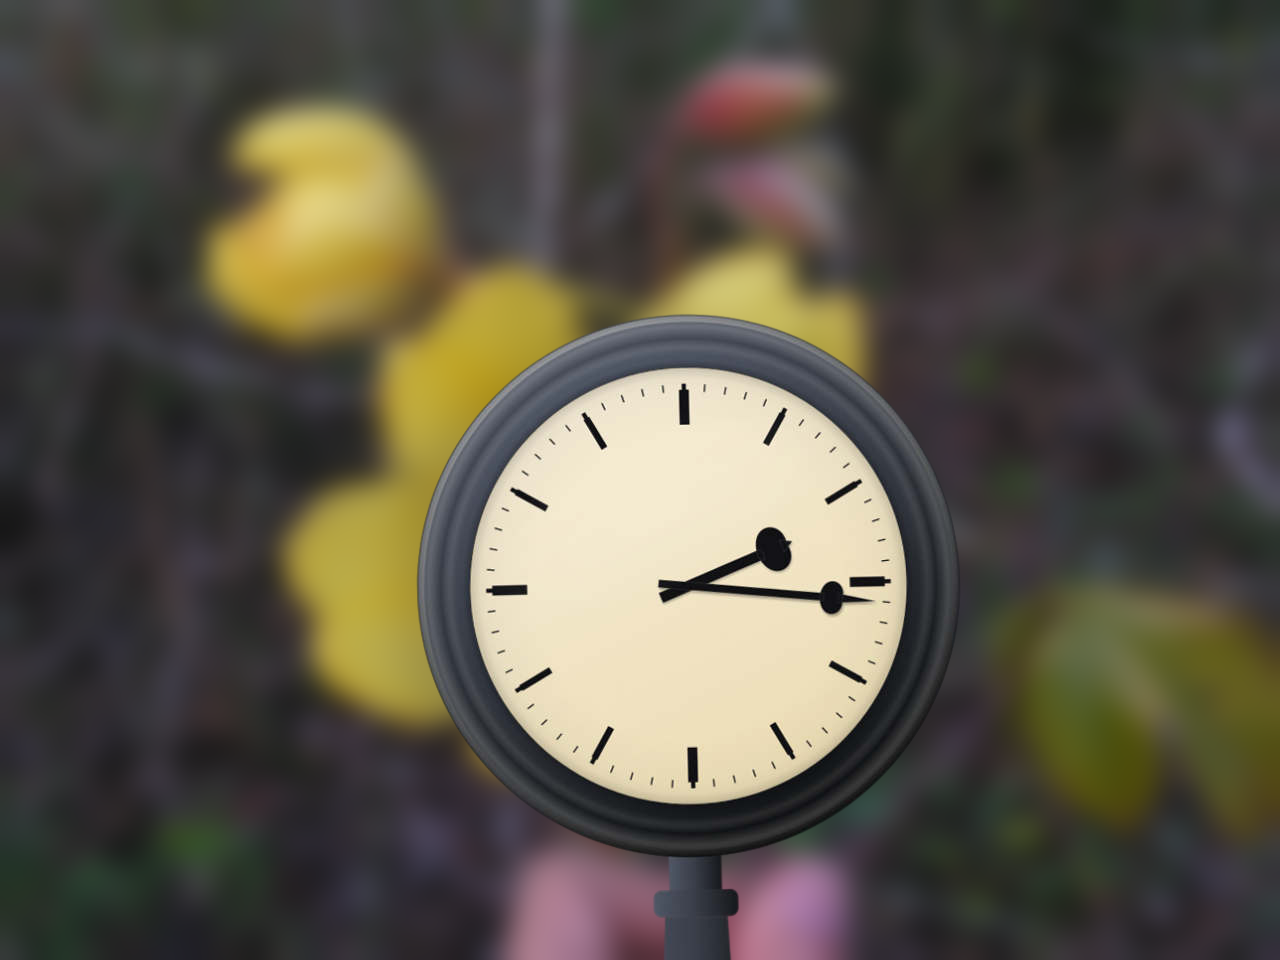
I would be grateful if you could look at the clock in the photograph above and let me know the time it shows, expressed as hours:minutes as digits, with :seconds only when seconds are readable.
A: 2:16
